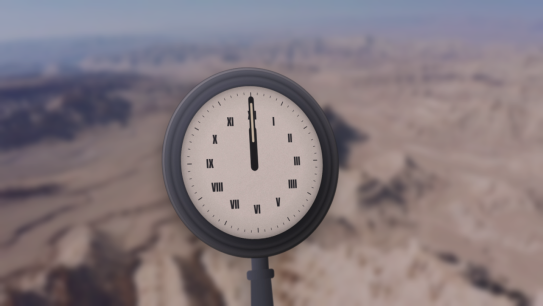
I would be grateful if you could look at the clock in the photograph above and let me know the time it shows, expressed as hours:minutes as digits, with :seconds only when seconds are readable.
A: 12:00
